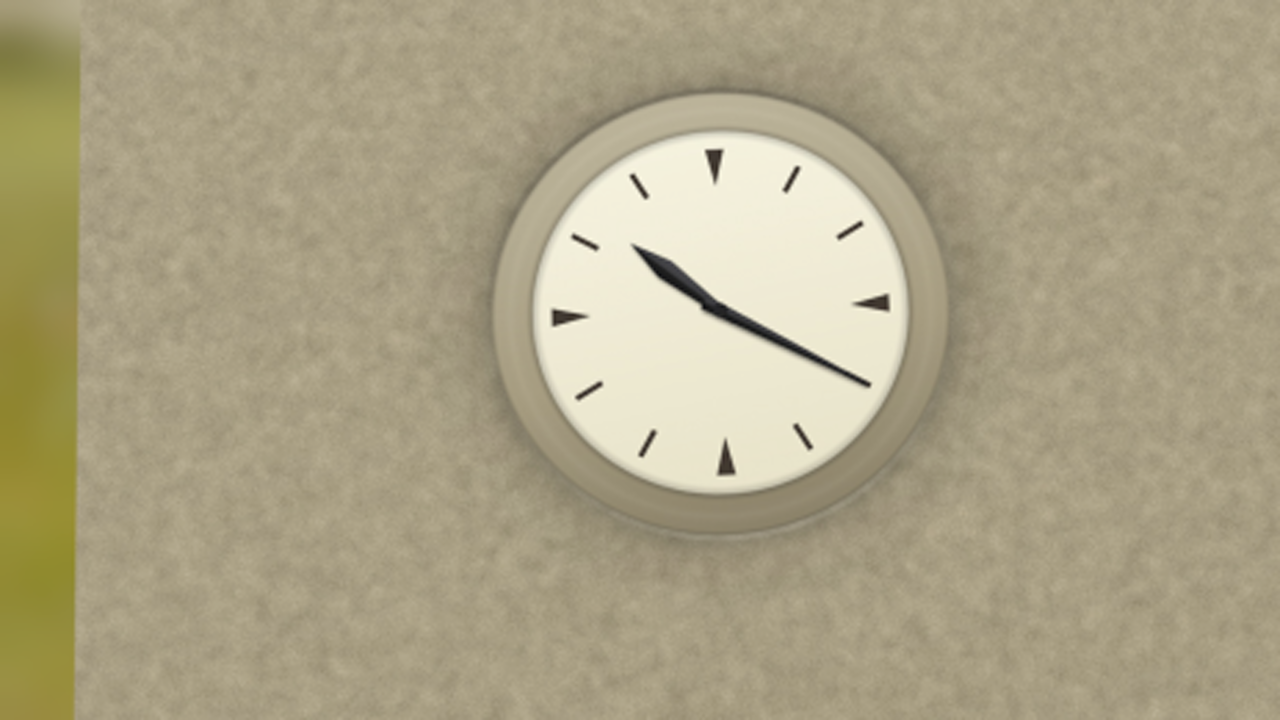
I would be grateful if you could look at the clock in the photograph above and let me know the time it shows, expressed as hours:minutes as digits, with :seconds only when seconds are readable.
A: 10:20
